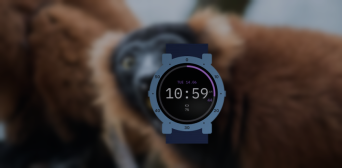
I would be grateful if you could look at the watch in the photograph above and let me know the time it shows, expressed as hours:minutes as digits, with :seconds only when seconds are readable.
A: 10:59
